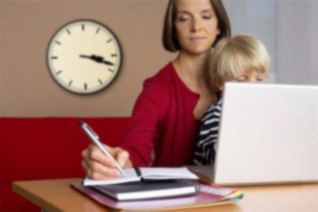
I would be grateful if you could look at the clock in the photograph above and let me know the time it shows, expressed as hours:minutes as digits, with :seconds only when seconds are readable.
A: 3:18
